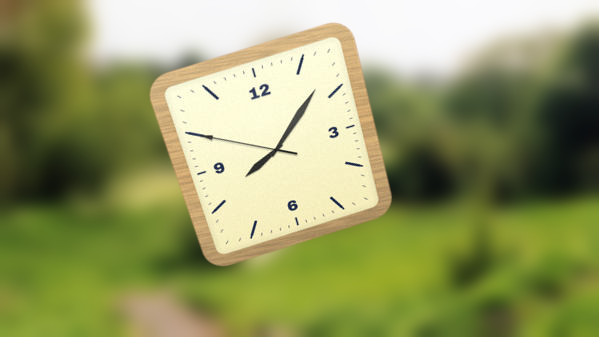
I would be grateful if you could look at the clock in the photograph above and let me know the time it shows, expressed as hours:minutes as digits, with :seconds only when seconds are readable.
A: 8:07:50
